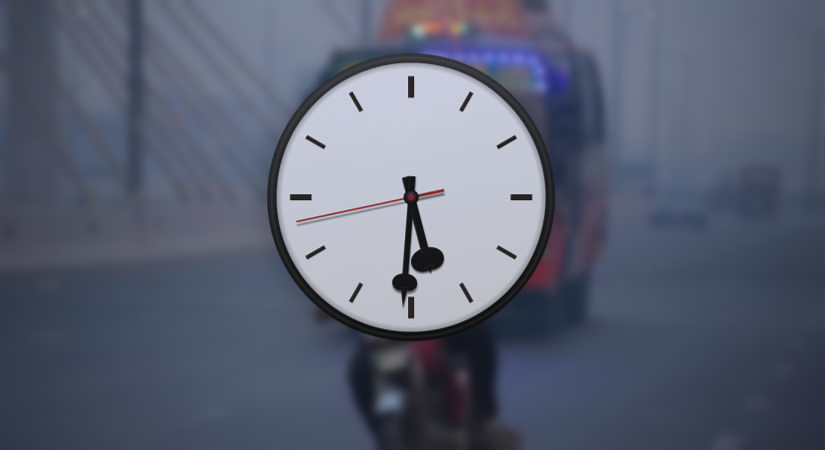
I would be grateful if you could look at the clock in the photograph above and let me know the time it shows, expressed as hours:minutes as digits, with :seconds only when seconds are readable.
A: 5:30:43
